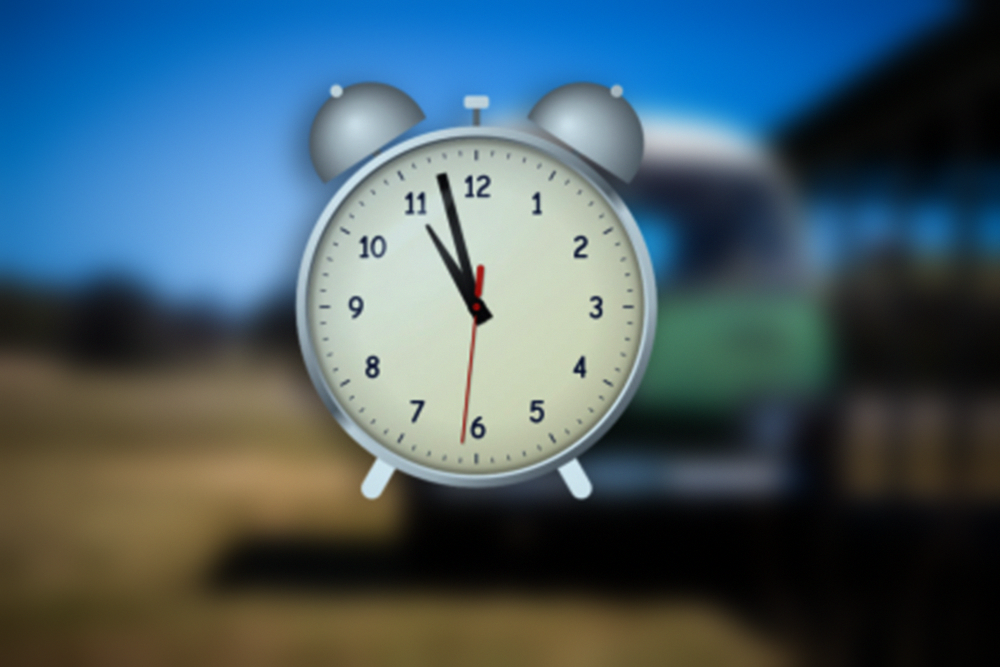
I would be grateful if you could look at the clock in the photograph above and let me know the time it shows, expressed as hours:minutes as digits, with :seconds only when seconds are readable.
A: 10:57:31
